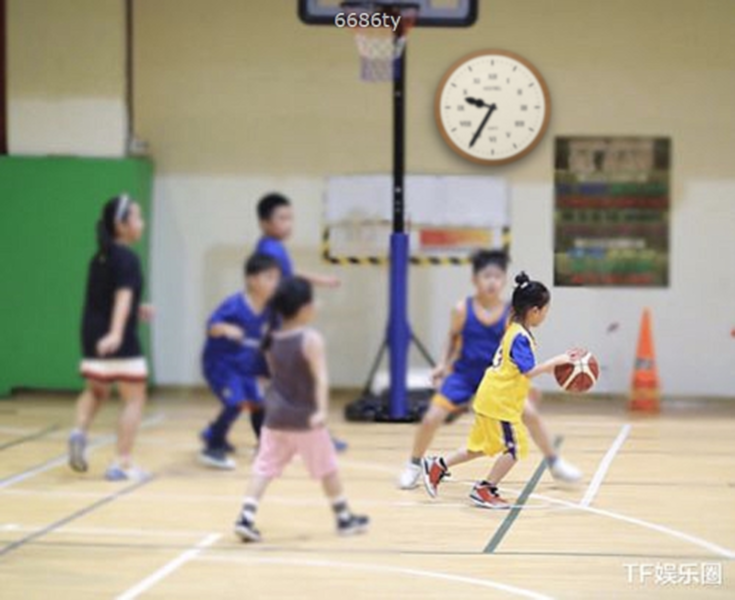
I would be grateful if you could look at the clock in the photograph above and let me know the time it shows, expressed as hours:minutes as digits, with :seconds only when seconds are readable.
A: 9:35
